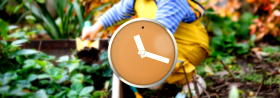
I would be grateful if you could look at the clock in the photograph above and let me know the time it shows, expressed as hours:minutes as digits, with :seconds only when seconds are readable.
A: 11:18
